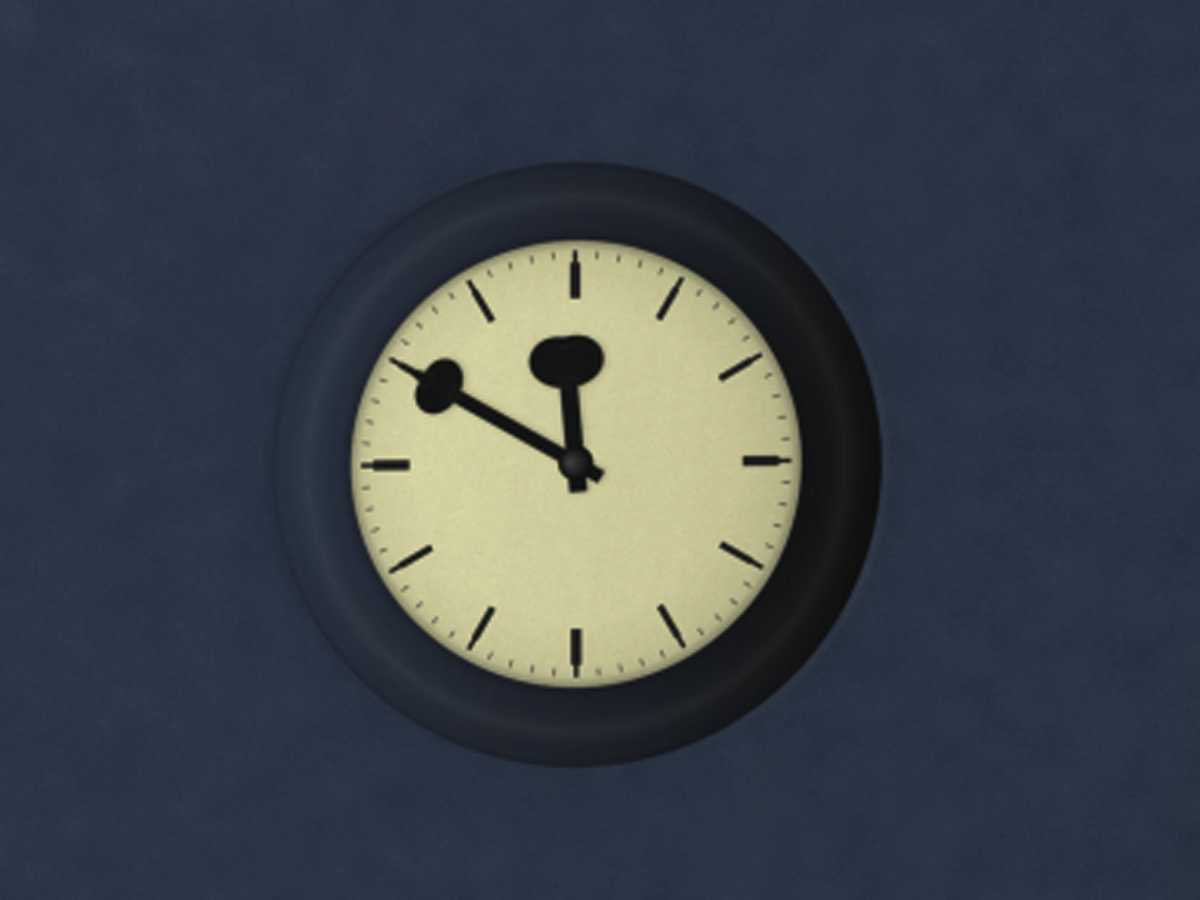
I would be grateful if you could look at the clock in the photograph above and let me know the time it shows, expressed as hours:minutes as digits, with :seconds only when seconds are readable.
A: 11:50
